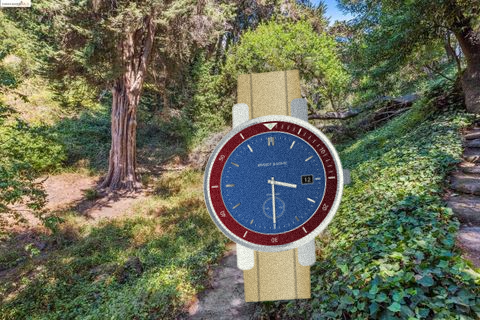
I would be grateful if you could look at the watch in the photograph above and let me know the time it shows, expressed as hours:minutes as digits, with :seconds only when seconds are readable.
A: 3:30
